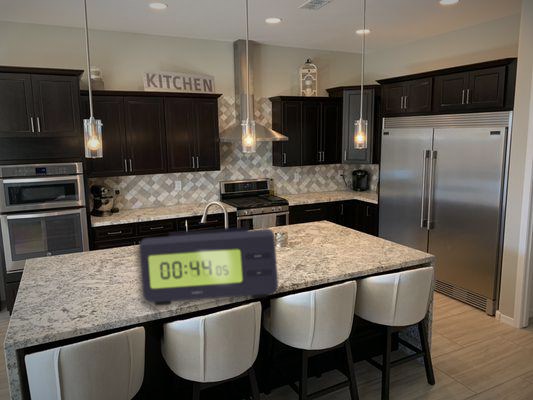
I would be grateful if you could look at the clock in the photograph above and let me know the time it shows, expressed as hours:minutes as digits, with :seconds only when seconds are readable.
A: 0:44
